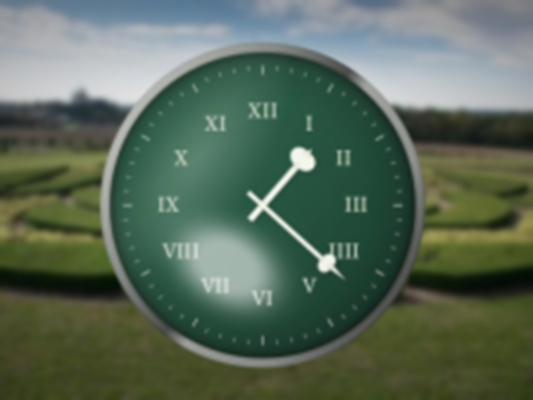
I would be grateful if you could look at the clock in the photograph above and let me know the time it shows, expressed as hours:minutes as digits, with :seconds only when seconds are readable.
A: 1:22
